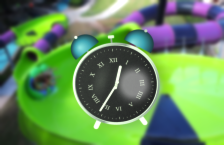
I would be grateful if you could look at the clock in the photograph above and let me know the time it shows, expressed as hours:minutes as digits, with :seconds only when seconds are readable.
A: 12:36
